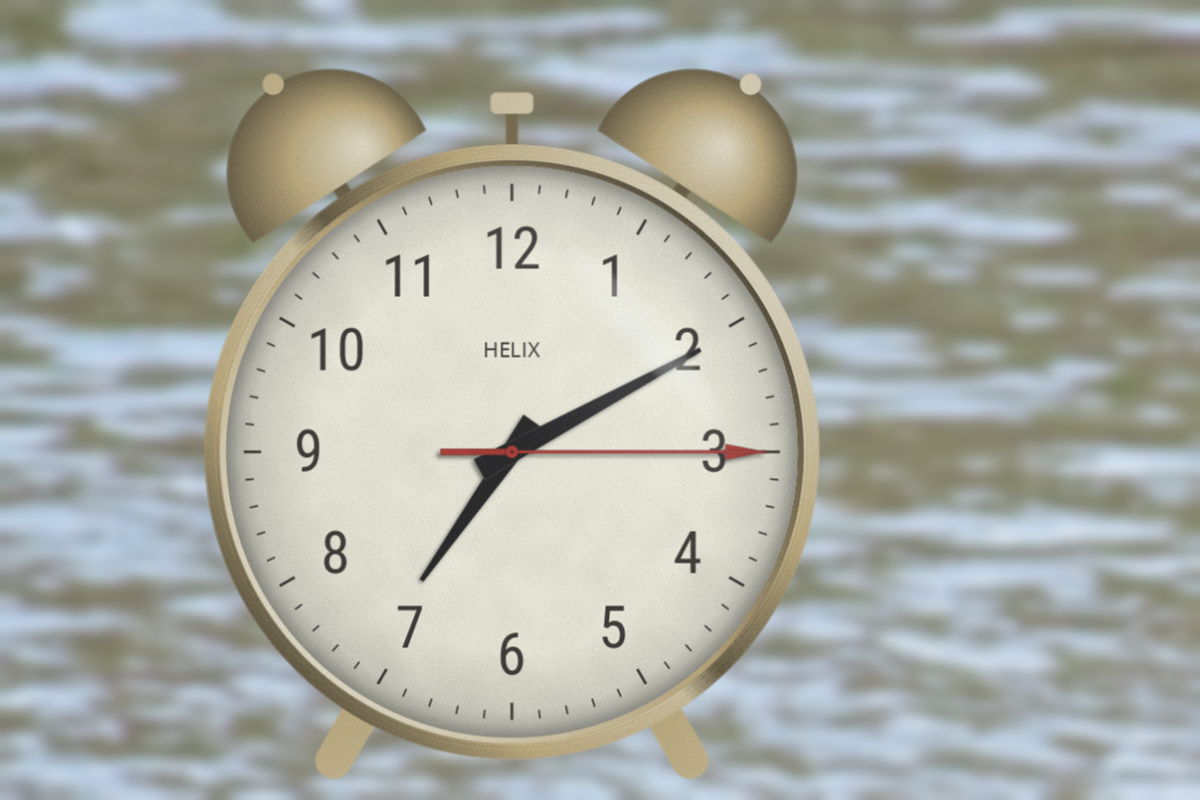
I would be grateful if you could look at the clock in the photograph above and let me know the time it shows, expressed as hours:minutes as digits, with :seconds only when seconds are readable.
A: 7:10:15
